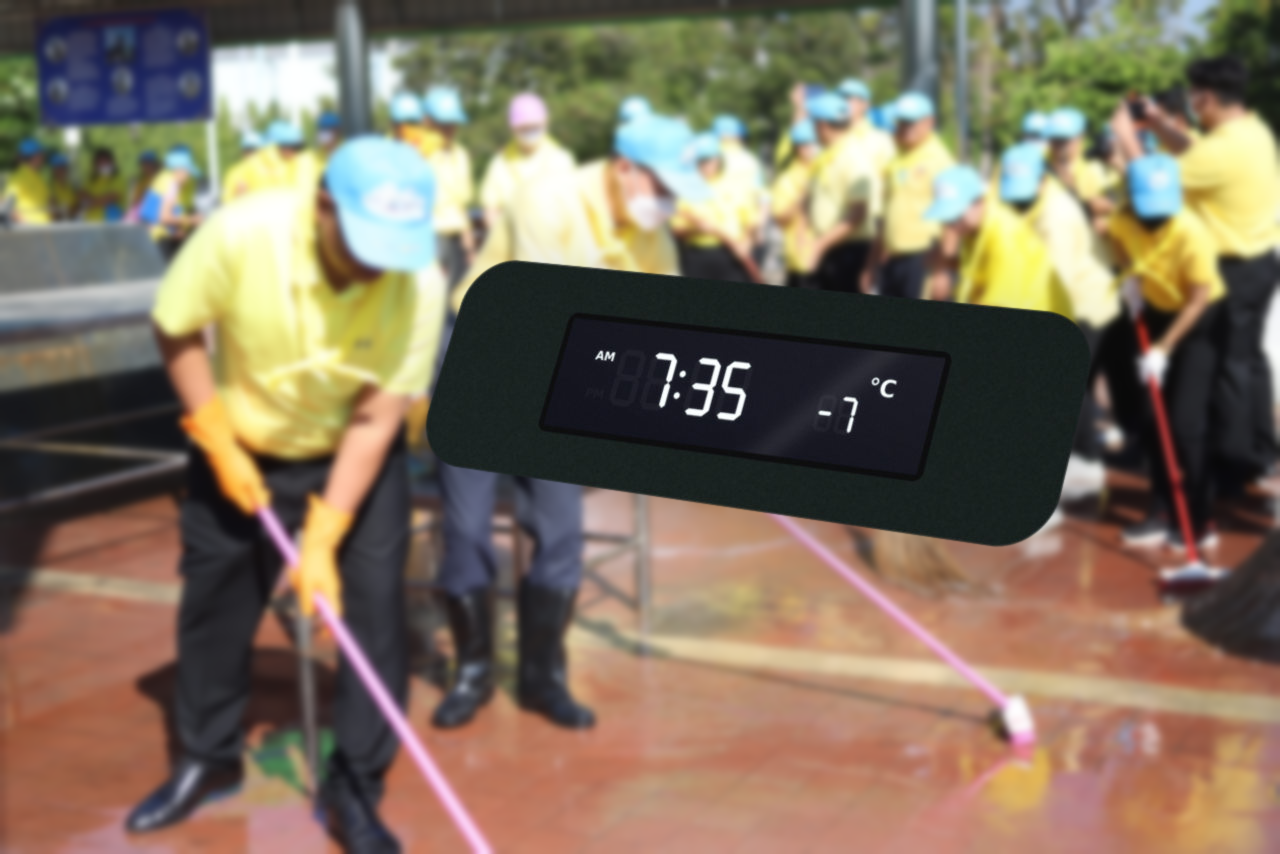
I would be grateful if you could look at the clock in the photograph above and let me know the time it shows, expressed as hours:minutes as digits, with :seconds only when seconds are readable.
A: 7:35
